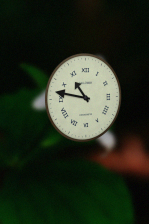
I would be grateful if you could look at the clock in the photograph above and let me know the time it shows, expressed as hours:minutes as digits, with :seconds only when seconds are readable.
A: 10:47
